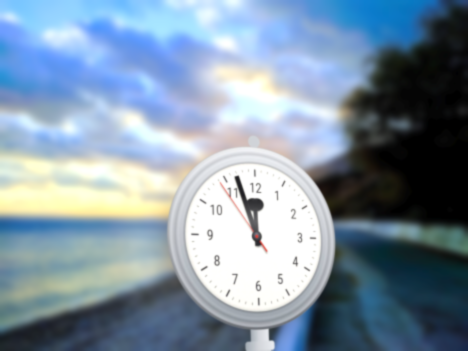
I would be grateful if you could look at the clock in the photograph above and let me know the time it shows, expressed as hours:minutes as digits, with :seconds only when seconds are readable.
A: 11:56:54
